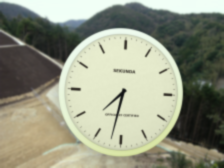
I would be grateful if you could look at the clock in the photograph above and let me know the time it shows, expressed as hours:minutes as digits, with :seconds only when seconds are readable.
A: 7:32
